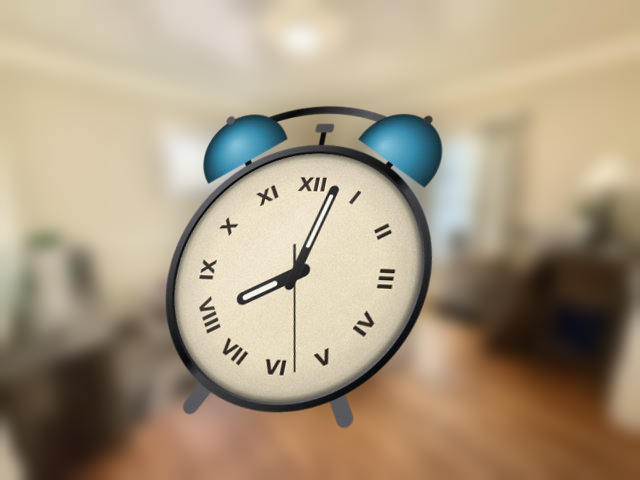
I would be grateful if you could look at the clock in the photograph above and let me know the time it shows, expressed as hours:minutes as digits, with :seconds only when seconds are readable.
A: 8:02:28
